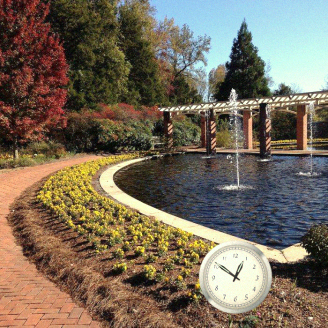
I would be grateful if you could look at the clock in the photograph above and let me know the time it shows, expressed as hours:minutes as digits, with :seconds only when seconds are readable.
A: 12:51
